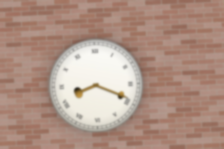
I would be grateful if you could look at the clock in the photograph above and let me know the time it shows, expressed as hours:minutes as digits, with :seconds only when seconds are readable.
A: 8:19
